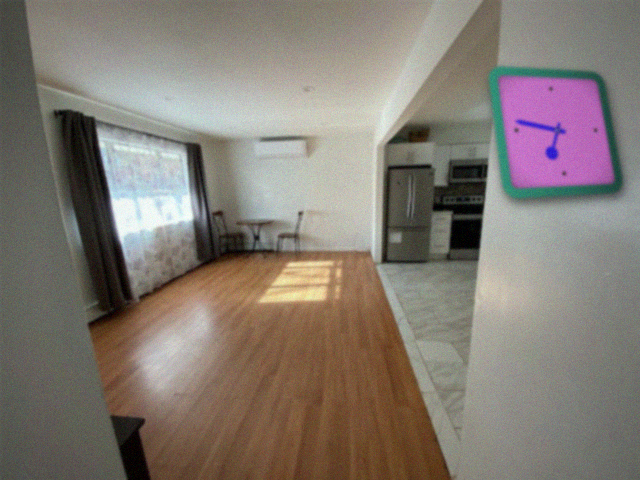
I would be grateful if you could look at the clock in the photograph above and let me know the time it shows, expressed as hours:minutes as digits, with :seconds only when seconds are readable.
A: 6:47
